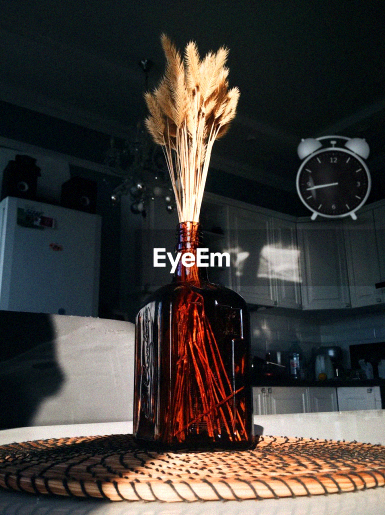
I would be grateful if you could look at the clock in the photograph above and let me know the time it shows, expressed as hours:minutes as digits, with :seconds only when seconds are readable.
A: 8:43
